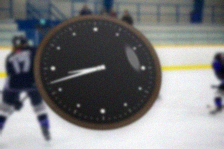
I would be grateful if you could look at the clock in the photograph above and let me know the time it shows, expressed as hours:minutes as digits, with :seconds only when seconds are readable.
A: 8:42
